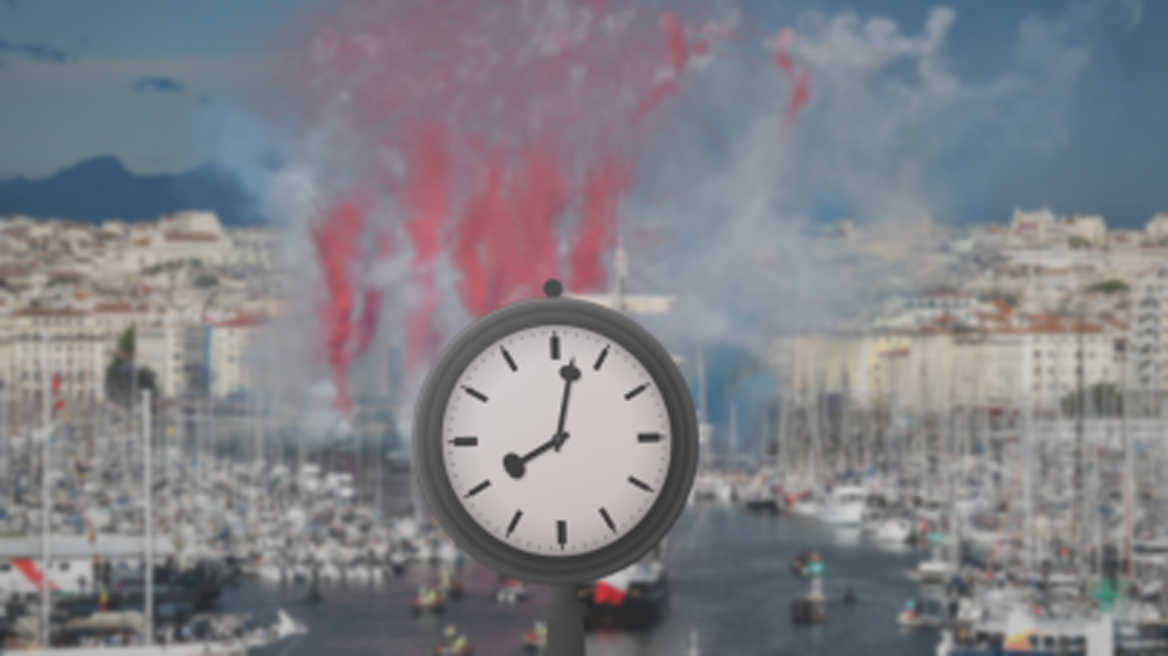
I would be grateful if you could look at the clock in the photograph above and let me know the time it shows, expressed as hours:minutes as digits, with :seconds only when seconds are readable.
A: 8:02
